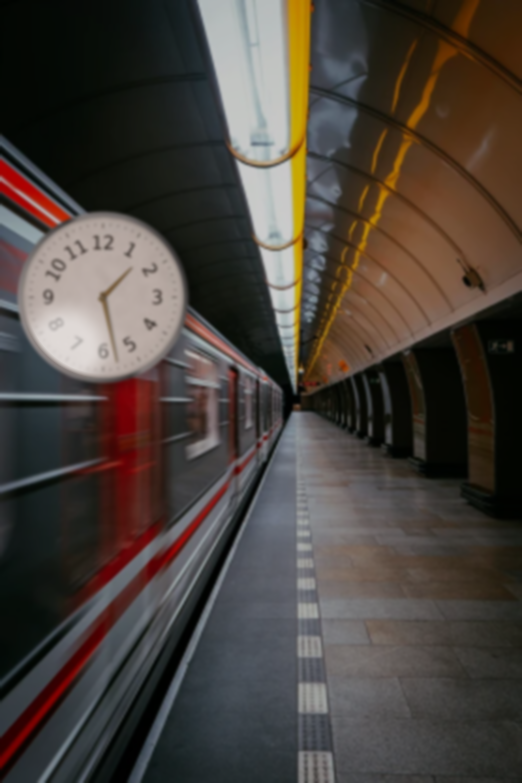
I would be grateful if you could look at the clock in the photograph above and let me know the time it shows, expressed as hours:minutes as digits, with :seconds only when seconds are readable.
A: 1:28
